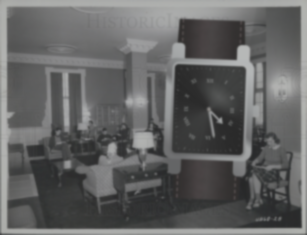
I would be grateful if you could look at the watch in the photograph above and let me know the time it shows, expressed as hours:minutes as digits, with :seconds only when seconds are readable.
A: 4:28
